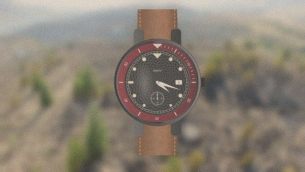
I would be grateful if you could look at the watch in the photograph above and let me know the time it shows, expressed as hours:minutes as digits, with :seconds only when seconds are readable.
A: 4:18
